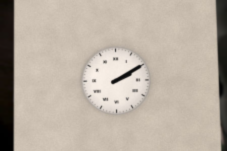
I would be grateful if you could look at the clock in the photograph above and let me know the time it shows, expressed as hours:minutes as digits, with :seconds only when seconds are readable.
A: 2:10
